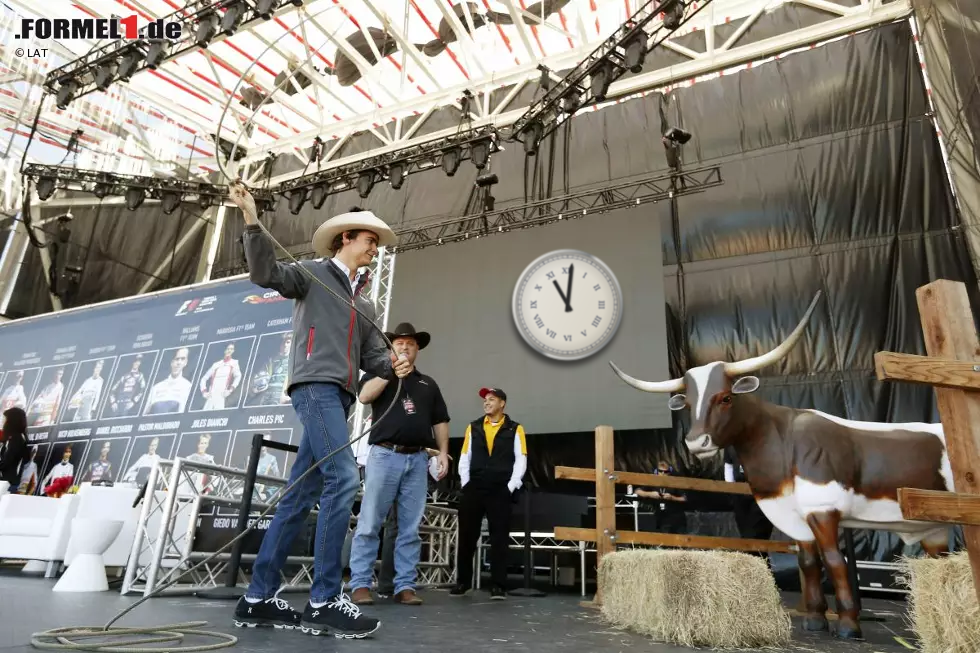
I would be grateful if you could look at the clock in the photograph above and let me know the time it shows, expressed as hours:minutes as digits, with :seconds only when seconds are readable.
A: 11:01
